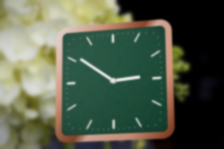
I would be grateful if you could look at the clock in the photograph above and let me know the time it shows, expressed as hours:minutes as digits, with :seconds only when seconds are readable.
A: 2:51
